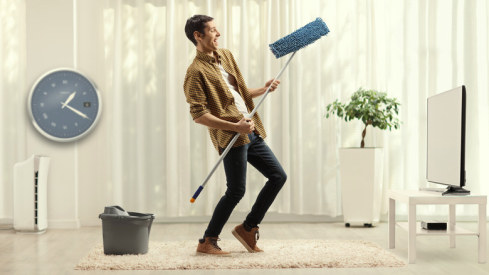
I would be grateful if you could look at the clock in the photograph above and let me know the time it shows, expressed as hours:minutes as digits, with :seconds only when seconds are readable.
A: 1:20
